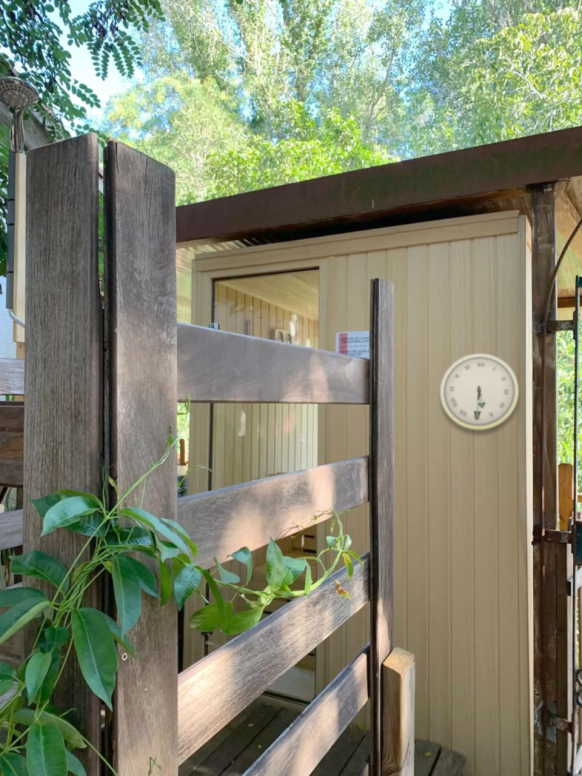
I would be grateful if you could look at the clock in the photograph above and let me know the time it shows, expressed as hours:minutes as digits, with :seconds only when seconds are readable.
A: 5:30
